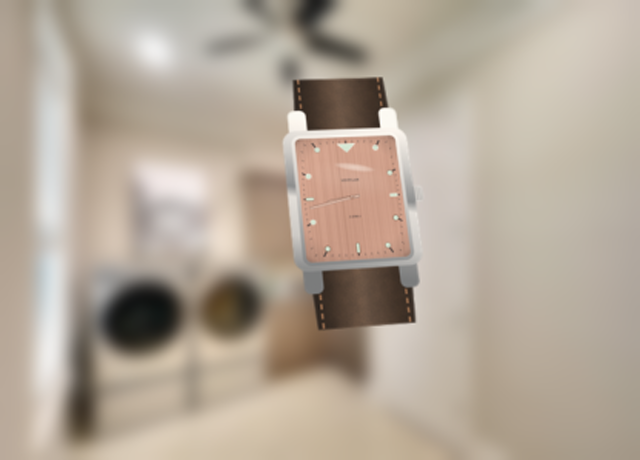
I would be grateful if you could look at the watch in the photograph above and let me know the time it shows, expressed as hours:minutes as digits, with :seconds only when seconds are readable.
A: 8:43
